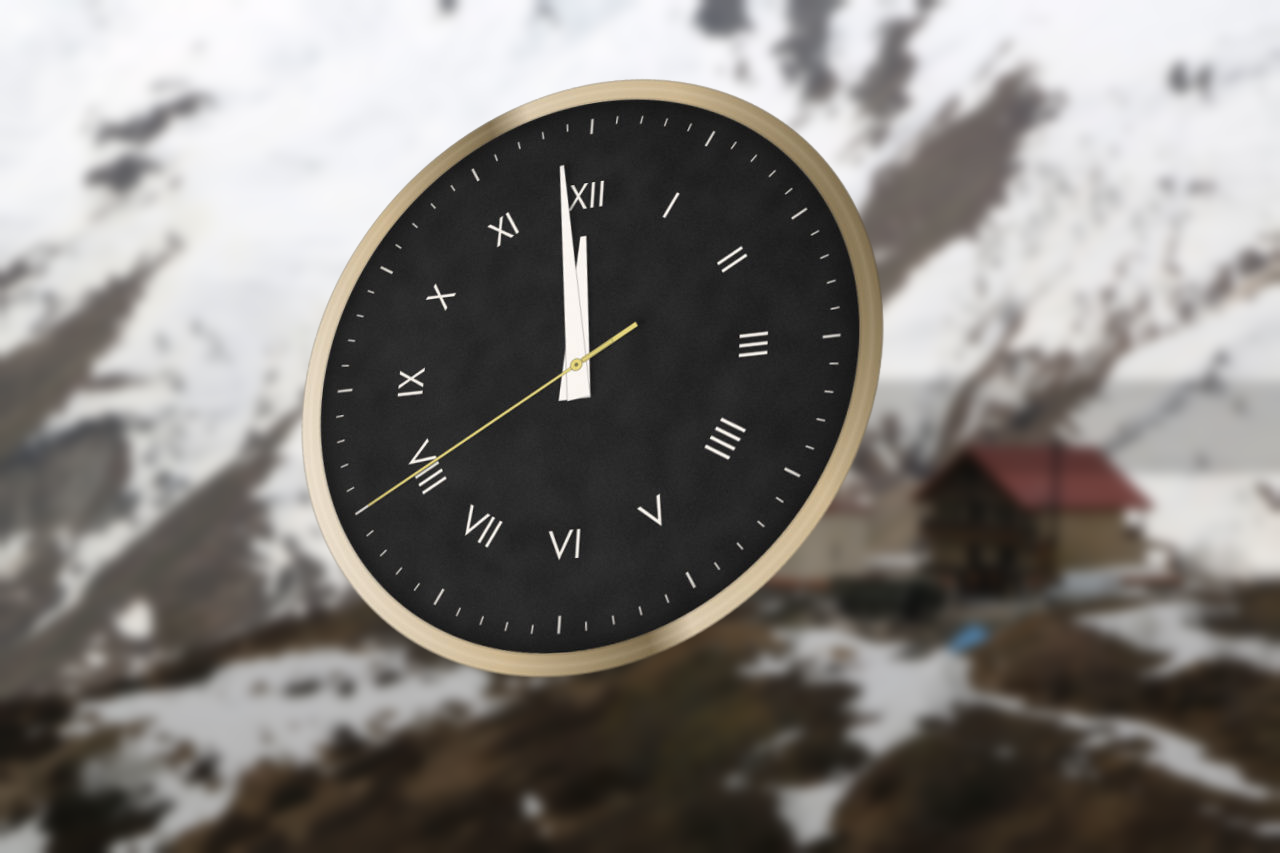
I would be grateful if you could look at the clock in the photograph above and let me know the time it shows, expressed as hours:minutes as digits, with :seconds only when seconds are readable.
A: 11:58:40
